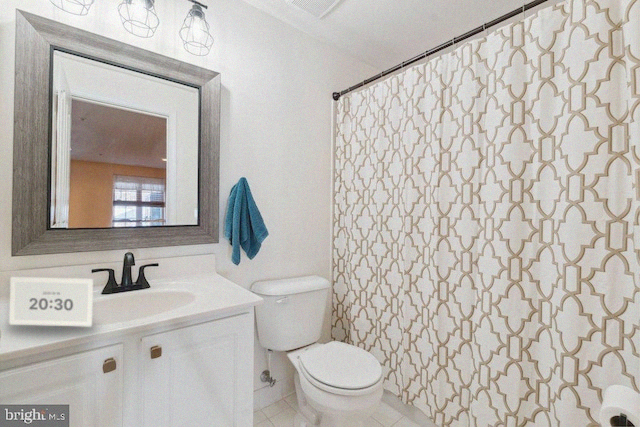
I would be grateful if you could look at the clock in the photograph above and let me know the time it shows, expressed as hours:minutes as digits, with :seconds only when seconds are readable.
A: 20:30
